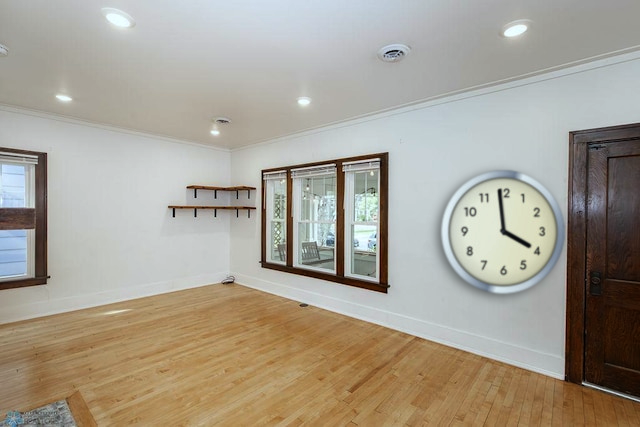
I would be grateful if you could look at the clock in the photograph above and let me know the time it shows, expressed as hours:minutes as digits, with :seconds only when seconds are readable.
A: 3:59
